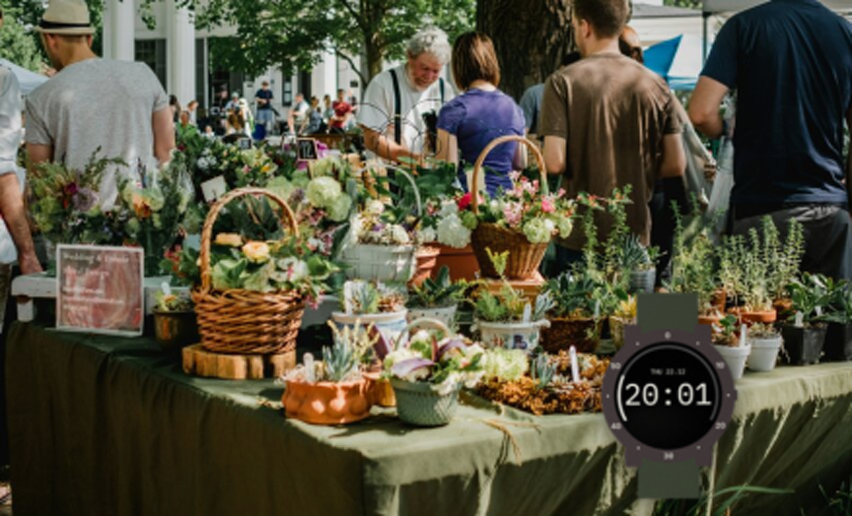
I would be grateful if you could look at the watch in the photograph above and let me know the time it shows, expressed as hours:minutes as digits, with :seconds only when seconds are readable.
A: 20:01
